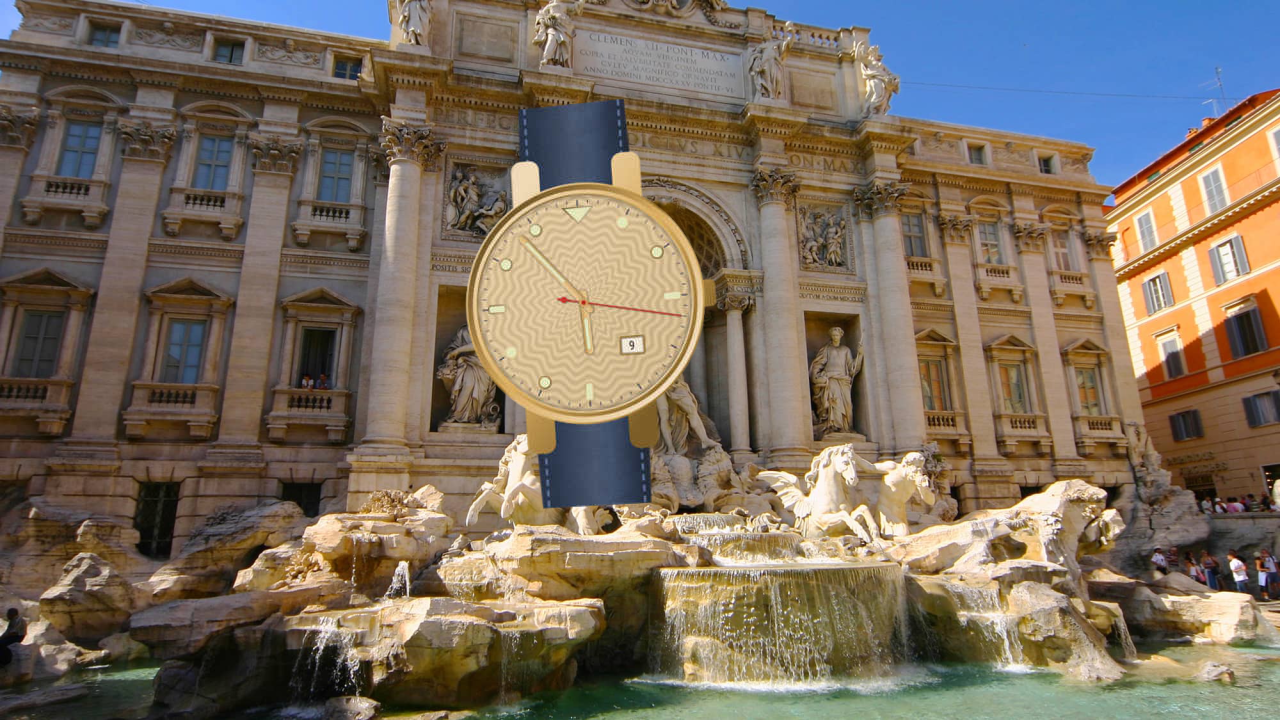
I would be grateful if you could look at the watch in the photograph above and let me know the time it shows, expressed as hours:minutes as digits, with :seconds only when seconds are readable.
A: 5:53:17
